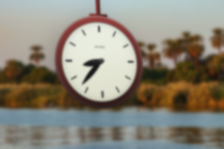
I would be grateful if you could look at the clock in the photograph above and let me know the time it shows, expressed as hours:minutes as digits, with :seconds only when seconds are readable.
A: 8:37
